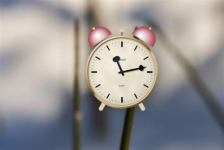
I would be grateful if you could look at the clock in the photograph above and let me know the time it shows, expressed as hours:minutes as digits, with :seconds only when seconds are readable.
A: 11:13
